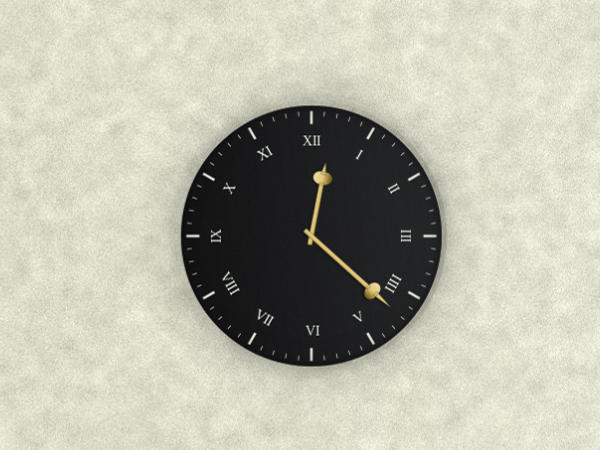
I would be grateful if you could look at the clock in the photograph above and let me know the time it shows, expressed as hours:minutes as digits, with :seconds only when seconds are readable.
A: 12:22
